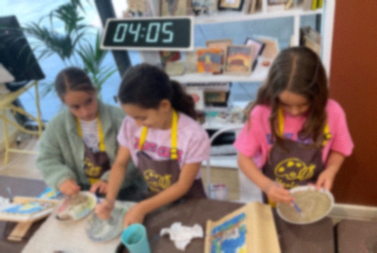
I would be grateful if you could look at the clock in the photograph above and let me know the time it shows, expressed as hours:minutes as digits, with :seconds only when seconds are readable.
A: 4:05
